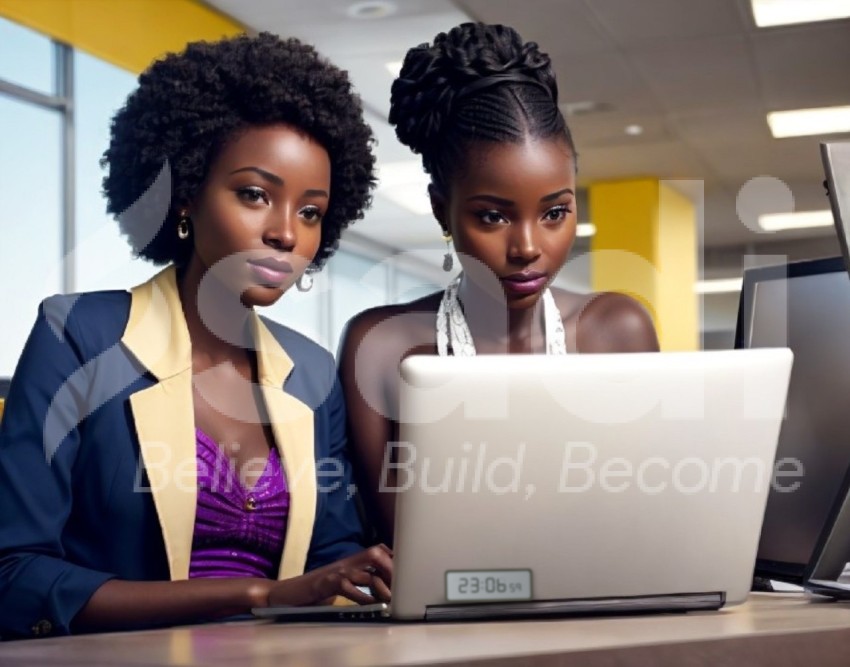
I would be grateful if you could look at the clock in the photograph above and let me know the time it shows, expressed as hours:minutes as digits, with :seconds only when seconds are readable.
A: 23:06
